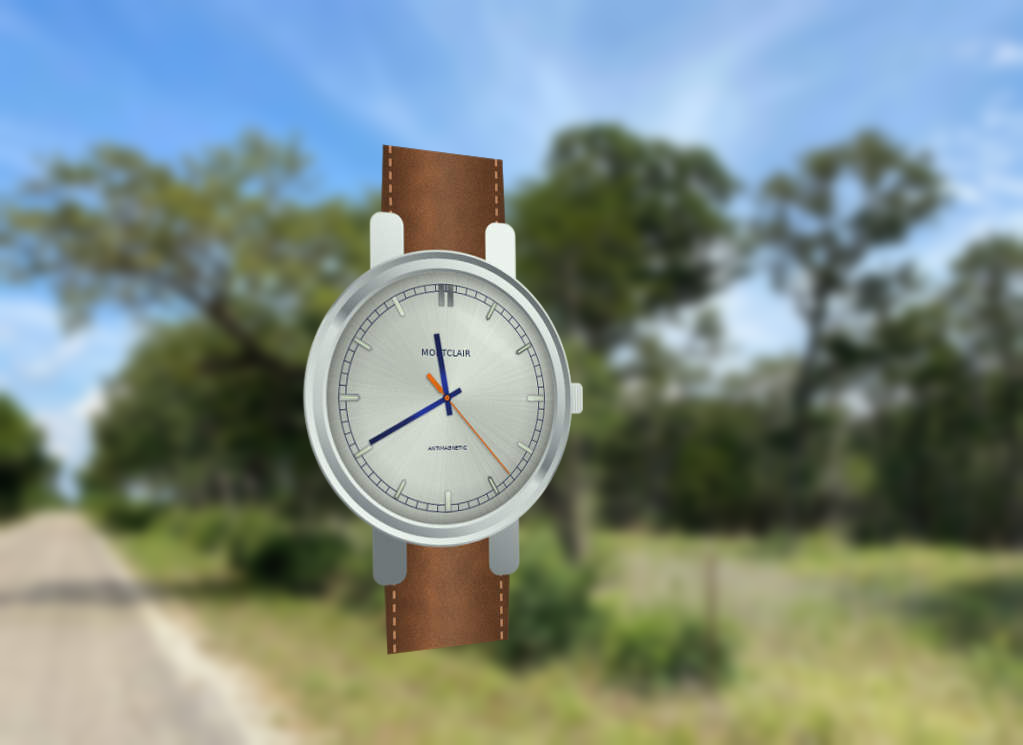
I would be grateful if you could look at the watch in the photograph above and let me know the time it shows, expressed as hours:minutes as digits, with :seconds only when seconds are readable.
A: 11:40:23
